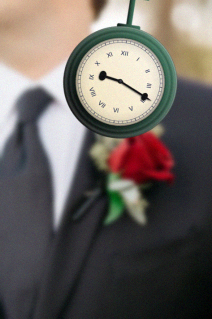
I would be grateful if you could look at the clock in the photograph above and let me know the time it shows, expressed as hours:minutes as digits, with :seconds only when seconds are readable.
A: 9:19
